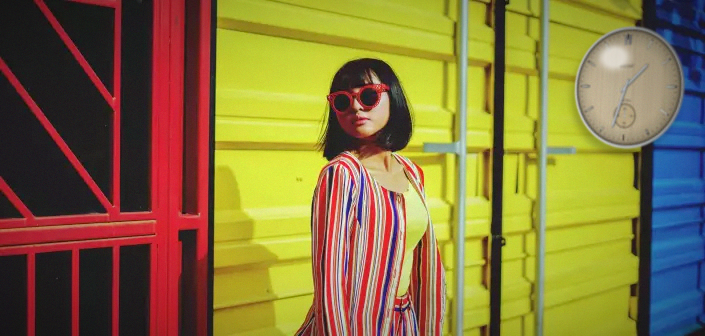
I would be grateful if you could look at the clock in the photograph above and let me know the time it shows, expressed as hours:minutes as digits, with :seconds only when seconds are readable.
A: 1:33
